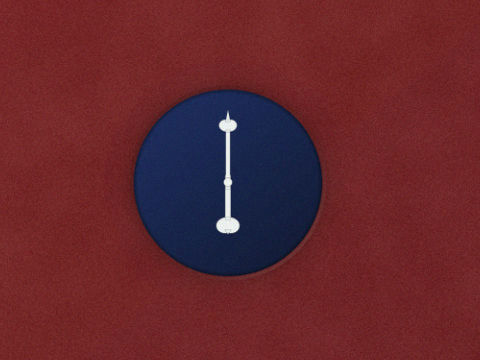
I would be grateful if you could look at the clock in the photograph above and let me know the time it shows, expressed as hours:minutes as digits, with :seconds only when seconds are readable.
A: 6:00
